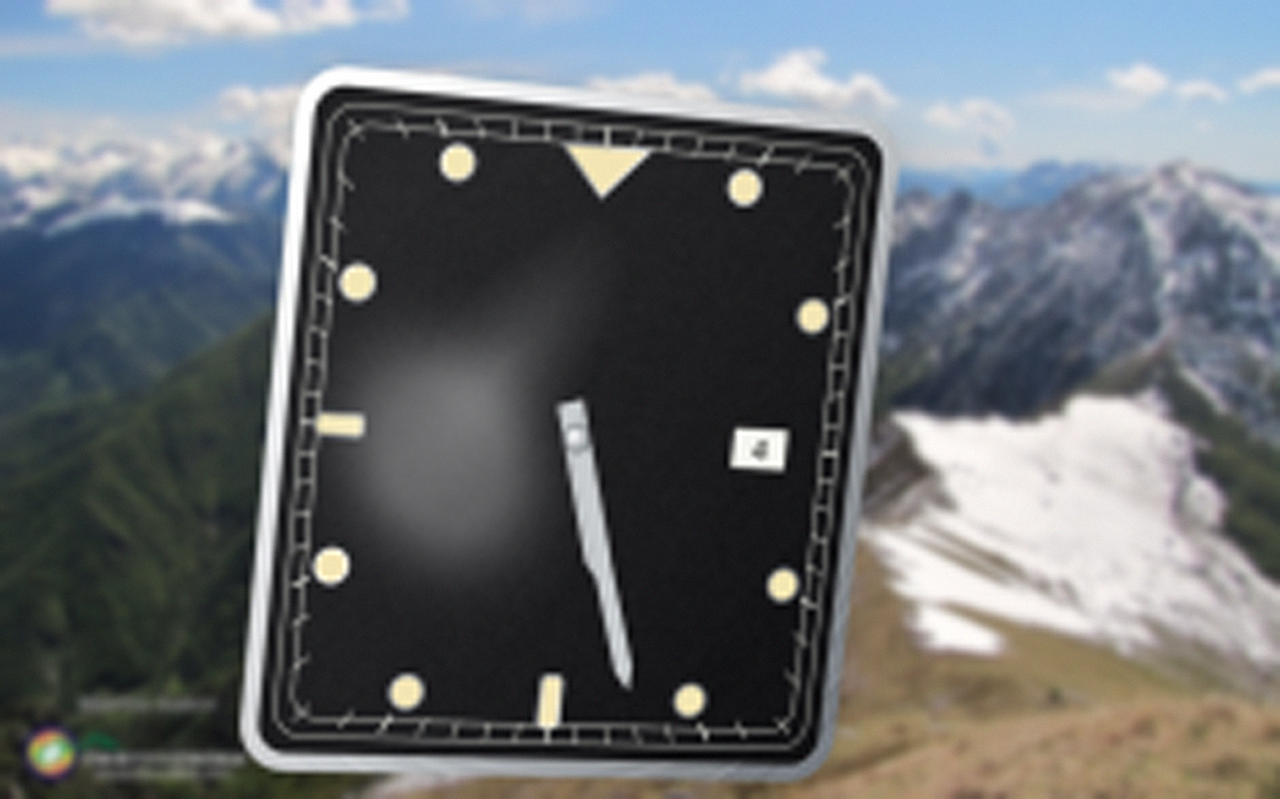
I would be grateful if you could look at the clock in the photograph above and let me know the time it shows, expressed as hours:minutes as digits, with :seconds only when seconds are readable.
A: 5:27
